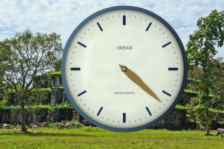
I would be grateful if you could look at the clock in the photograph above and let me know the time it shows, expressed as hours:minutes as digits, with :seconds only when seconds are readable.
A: 4:22
